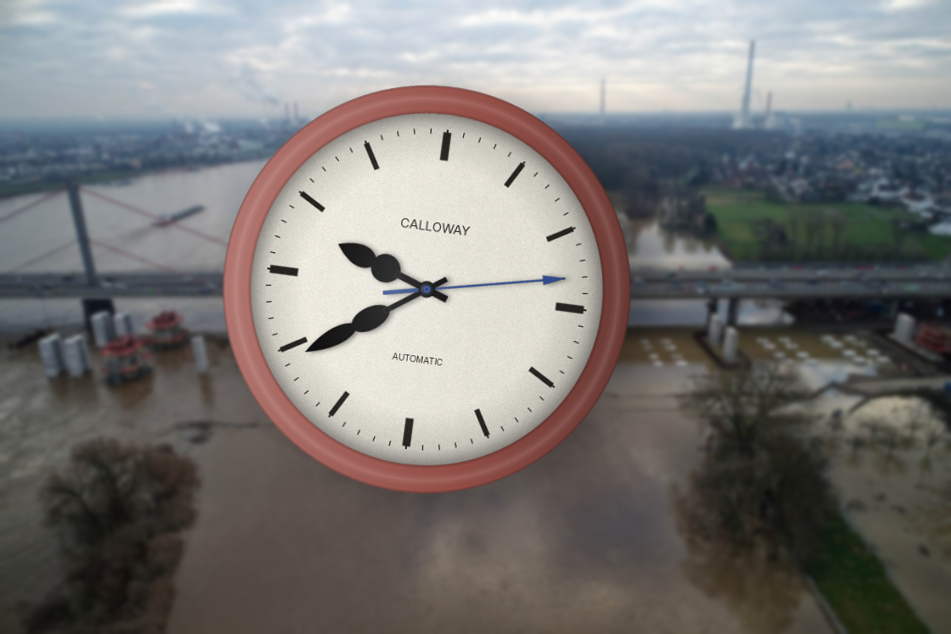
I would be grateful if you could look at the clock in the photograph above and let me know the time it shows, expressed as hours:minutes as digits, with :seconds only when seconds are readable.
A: 9:39:13
